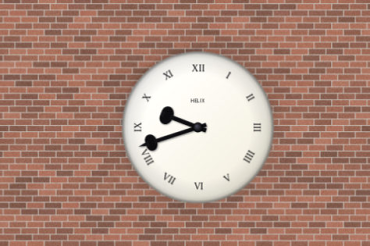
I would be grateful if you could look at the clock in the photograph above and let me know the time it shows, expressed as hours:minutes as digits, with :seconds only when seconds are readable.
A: 9:42
